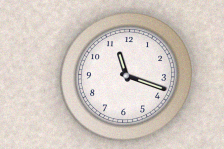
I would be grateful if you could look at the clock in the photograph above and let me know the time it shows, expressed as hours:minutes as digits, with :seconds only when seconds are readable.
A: 11:18
